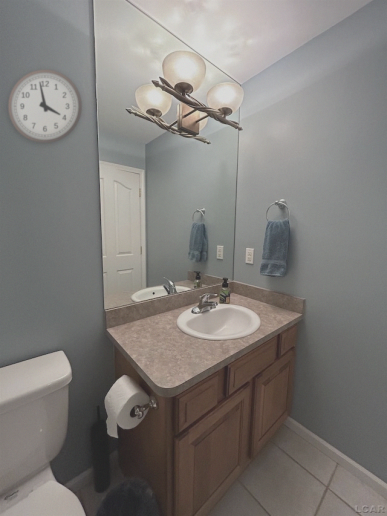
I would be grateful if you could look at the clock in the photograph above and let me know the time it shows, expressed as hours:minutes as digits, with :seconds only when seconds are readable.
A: 3:58
